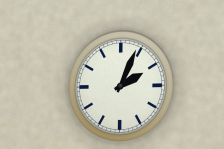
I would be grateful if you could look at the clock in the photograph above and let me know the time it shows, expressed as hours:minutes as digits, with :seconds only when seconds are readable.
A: 2:04
